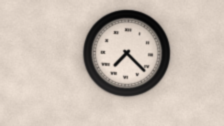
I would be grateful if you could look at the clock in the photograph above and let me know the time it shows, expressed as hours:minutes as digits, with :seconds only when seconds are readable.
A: 7:22
